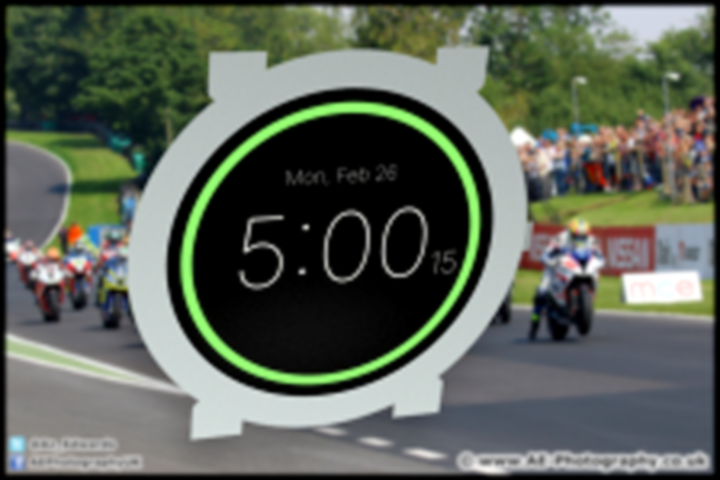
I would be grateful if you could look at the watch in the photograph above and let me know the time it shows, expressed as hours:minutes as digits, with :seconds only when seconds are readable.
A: 5:00:15
